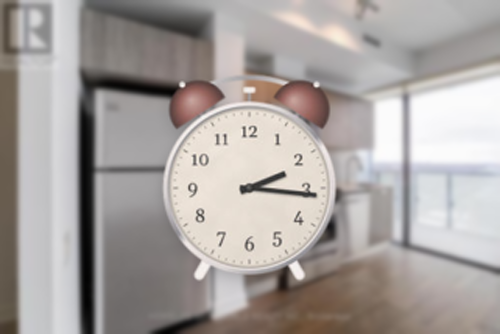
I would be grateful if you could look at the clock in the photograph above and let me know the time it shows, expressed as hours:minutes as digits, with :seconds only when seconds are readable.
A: 2:16
